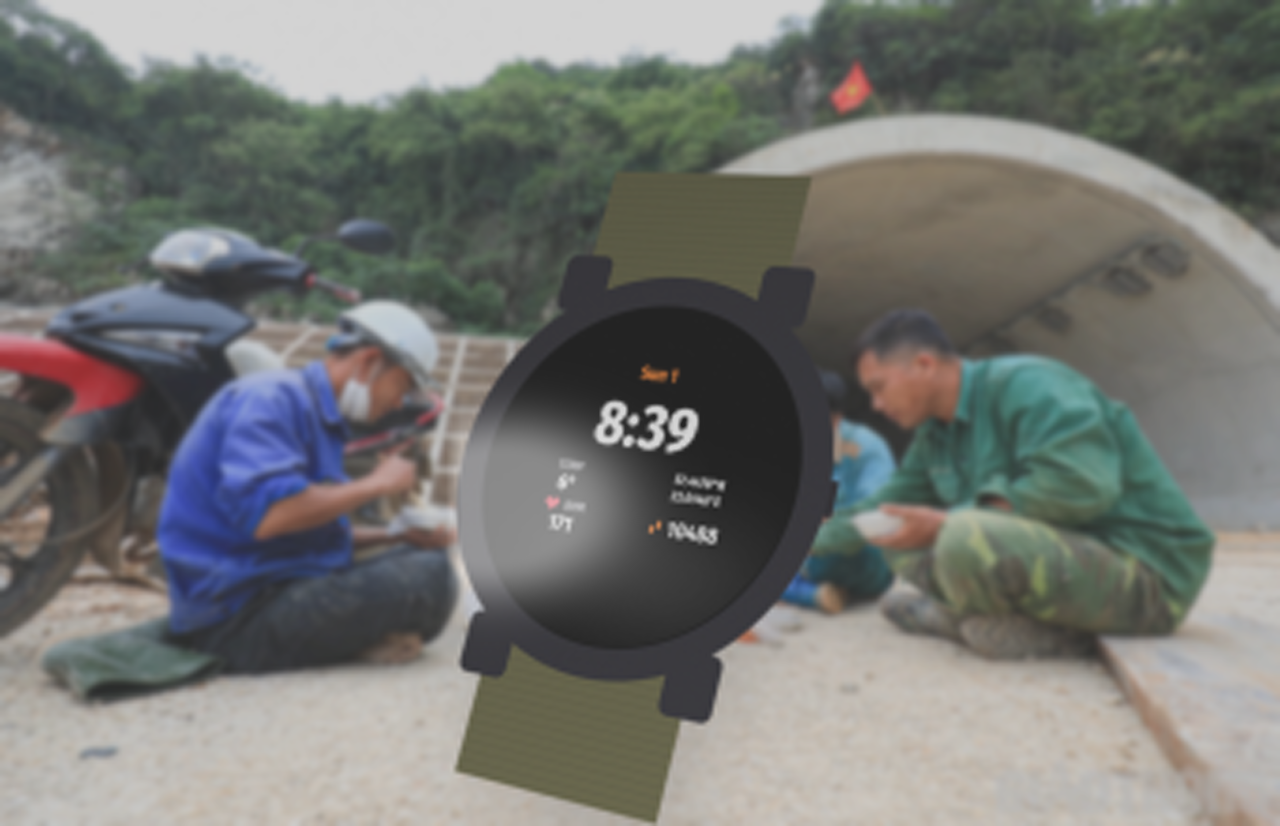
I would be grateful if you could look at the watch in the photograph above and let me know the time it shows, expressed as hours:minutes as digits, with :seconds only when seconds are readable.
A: 8:39
